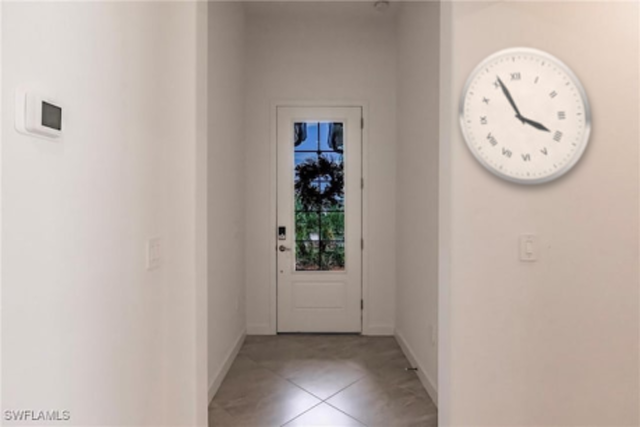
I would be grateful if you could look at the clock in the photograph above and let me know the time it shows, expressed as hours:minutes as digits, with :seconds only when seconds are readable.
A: 3:56
